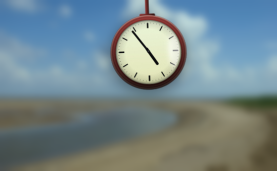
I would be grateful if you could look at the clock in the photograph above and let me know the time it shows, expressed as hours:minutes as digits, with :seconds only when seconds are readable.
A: 4:54
